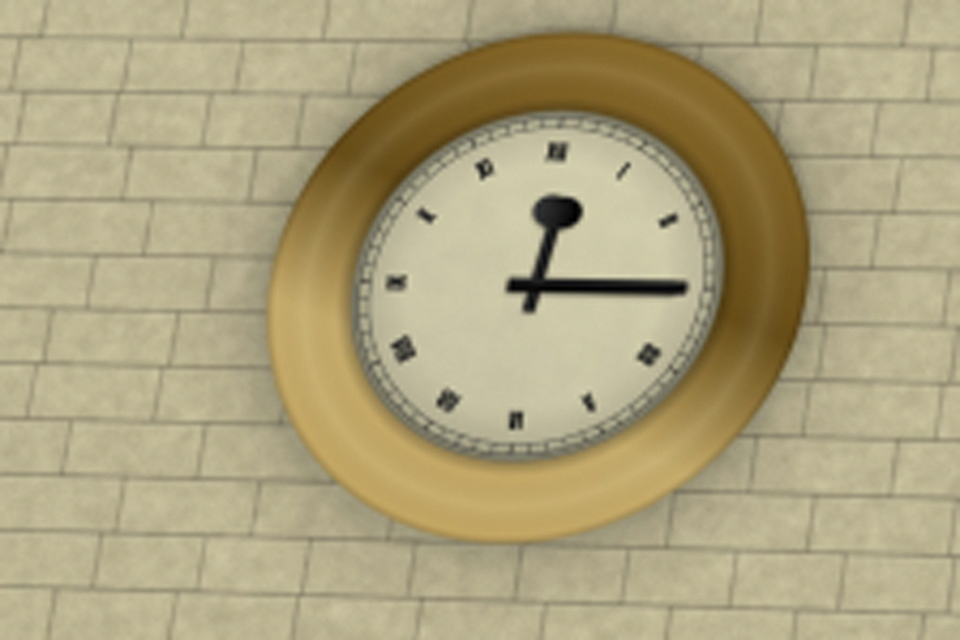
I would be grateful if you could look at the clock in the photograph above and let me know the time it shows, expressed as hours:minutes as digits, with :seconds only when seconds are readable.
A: 12:15
